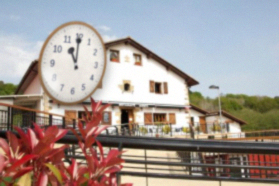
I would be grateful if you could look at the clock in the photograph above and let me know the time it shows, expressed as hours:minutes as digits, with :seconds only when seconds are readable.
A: 11:00
